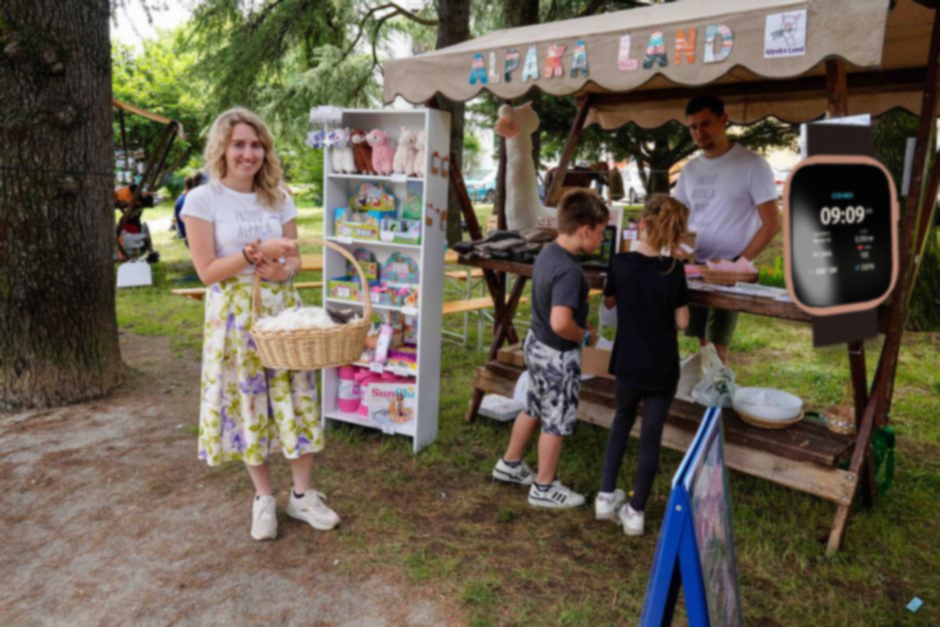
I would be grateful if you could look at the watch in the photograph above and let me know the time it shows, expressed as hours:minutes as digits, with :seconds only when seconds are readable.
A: 9:09
